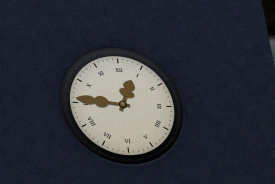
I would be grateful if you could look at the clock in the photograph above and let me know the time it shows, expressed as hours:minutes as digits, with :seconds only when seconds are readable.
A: 12:46
